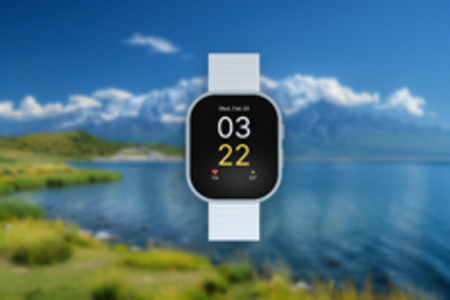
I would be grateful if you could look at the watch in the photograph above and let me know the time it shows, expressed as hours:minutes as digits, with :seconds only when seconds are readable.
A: 3:22
